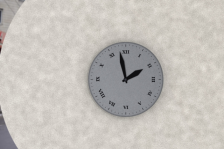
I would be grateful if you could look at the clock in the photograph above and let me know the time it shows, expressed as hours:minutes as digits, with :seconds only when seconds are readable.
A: 1:58
